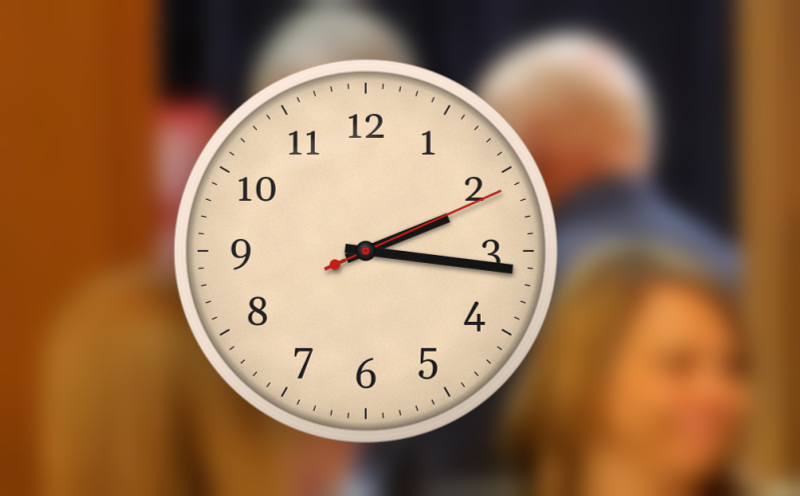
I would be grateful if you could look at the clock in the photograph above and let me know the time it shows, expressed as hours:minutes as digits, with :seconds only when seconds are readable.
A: 2:16:11
